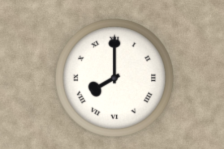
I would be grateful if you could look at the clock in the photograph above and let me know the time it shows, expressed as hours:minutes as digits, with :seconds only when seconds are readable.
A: 8:00
